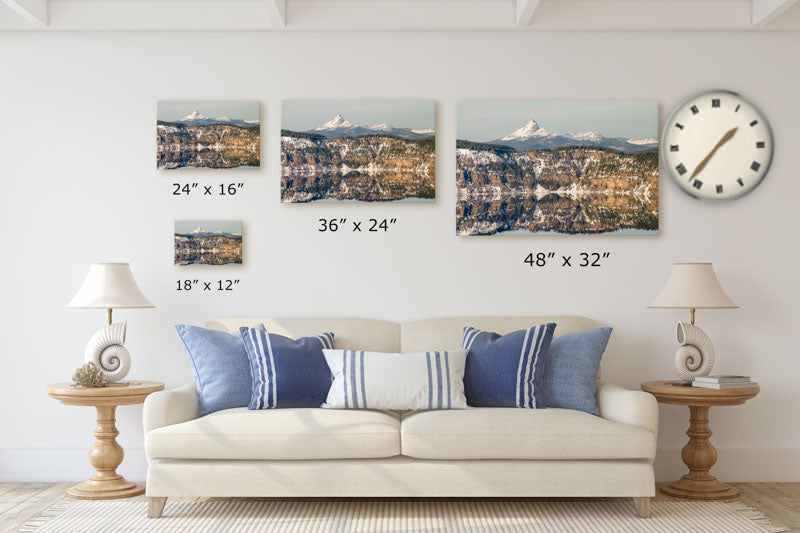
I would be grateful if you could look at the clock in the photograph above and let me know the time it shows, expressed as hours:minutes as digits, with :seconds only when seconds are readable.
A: 1:37
